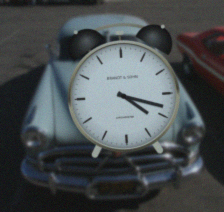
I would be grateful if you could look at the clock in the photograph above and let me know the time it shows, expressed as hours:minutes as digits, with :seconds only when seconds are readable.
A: 4:18
